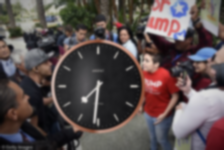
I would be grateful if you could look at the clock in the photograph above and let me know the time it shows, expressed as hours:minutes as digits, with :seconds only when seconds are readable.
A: 7:31
